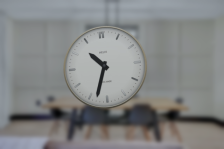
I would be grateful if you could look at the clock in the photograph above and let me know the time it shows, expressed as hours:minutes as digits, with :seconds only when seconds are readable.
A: 10:33
